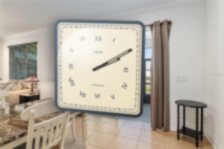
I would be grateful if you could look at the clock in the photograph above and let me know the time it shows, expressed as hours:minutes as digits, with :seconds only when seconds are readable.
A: 2:10
